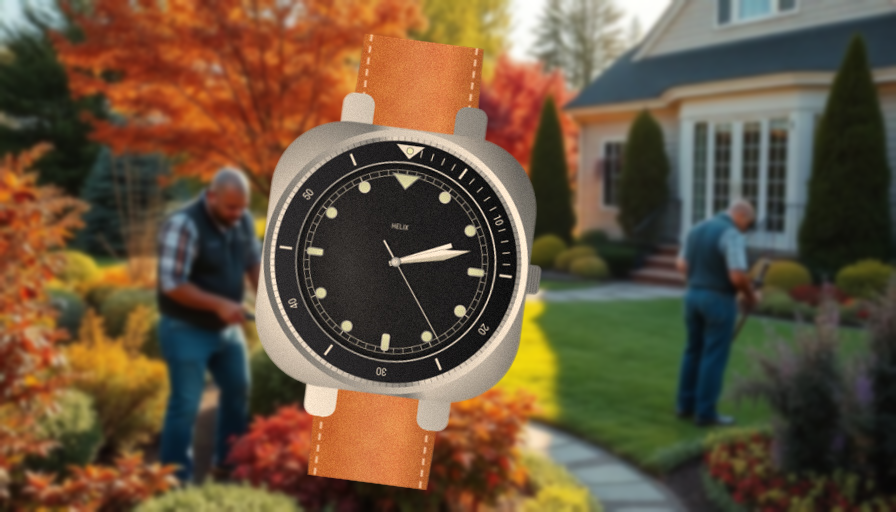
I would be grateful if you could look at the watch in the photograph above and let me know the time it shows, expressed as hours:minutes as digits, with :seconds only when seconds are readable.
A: 2:12:24
